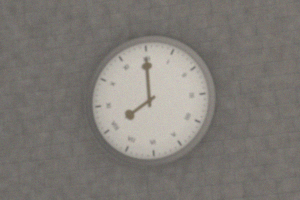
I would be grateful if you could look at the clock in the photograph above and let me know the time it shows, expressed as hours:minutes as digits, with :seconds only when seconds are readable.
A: 8:00
